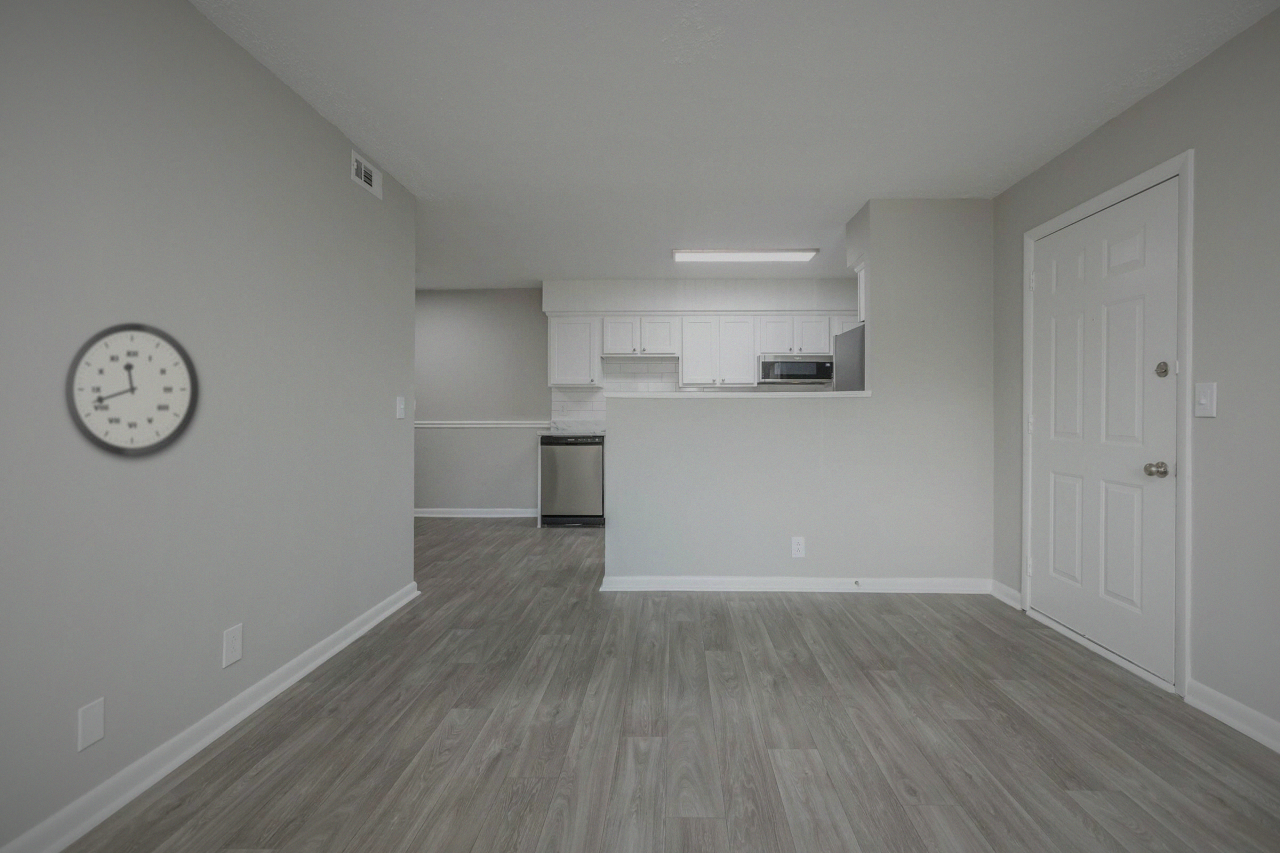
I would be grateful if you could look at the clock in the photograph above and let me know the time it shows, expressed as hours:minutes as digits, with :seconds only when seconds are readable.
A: 11:42
